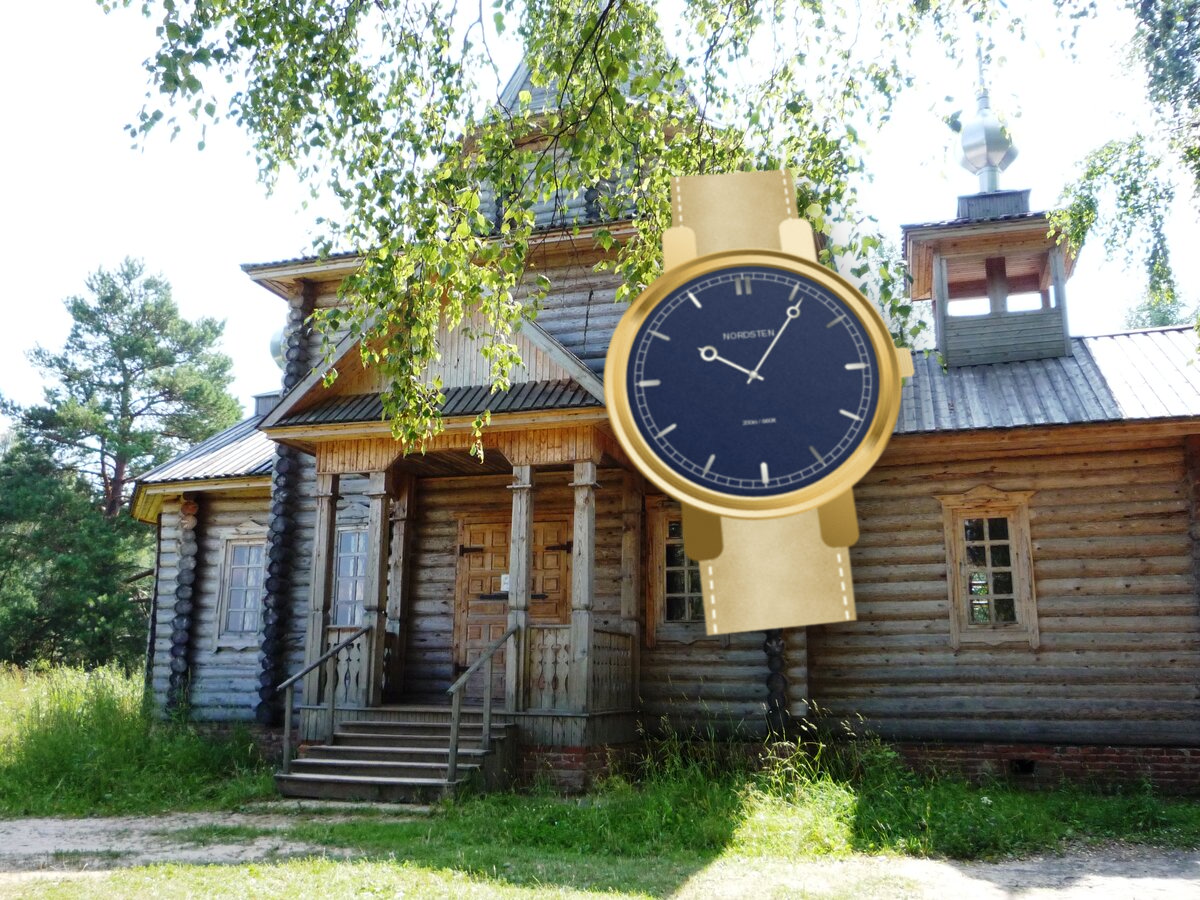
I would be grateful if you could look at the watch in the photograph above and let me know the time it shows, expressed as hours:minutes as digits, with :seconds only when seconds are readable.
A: 10:06
